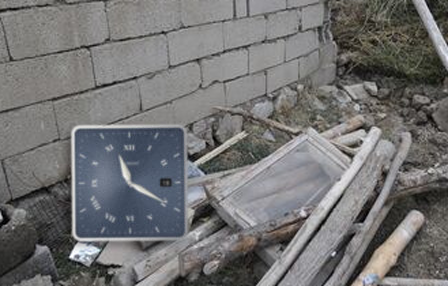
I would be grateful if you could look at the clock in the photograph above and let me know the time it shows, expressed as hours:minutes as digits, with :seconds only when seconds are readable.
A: 11:20
